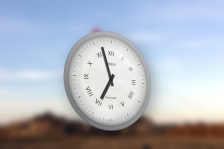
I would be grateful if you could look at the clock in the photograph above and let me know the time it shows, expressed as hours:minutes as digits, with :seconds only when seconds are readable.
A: 6:57
